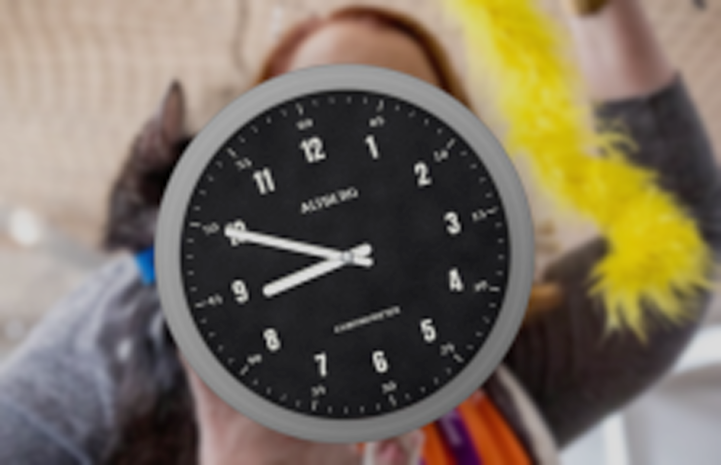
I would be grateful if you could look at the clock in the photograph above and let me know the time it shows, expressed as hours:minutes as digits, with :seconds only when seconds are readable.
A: 8:50
